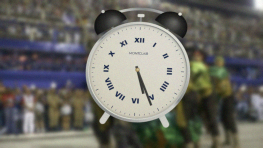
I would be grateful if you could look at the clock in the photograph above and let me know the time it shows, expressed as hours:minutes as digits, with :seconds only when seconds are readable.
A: 5:26
